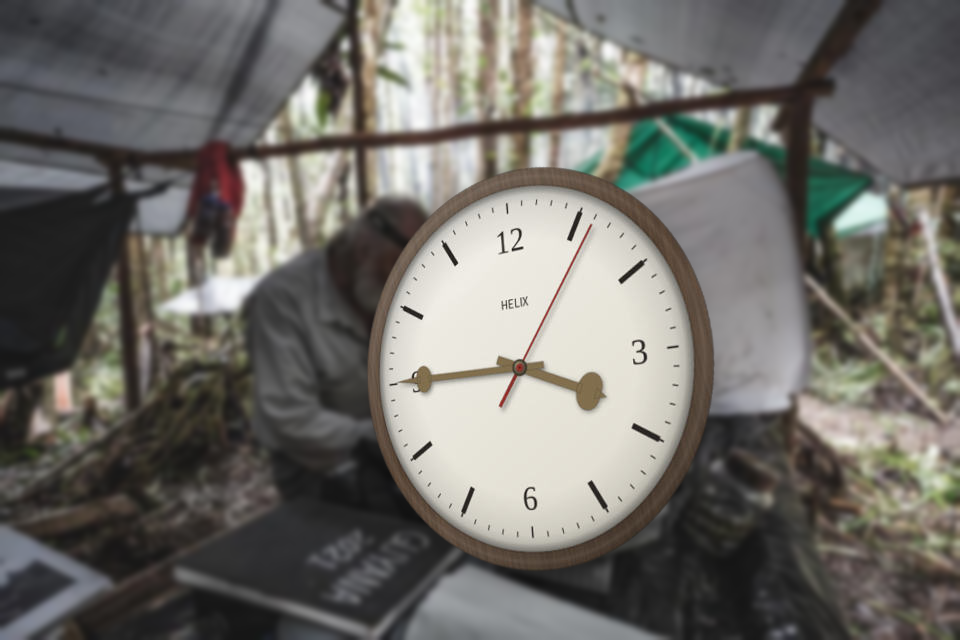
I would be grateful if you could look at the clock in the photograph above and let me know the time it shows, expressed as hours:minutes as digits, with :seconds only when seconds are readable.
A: 3:45:06
